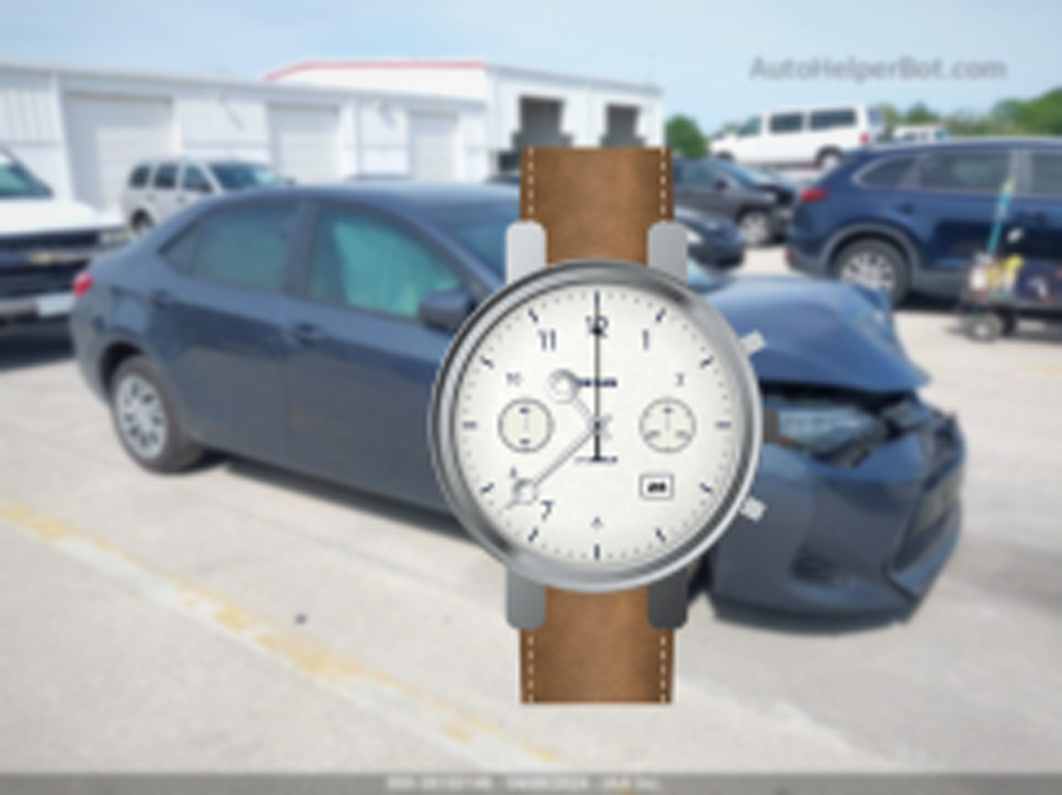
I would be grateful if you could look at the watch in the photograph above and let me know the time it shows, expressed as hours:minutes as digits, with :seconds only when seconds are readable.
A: 10:38
